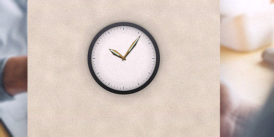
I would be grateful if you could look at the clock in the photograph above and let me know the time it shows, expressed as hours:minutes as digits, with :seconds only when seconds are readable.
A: 10:06
